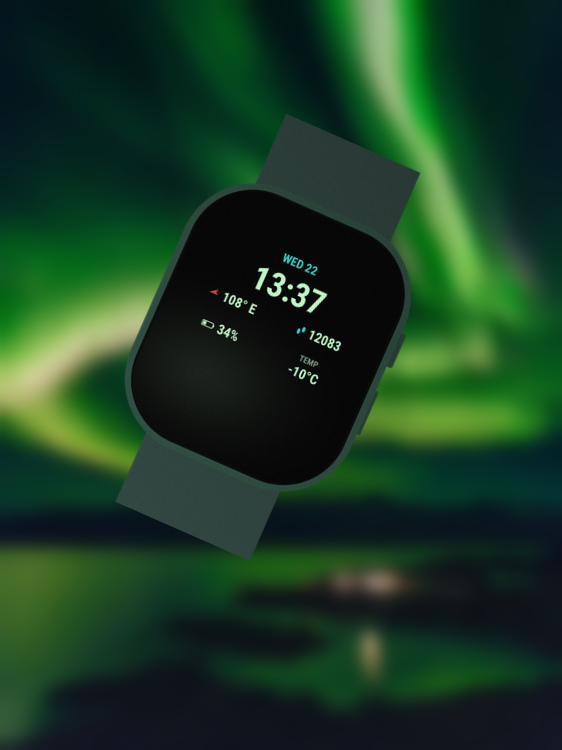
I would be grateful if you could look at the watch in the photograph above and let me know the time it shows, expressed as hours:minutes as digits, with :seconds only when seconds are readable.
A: 13:37
